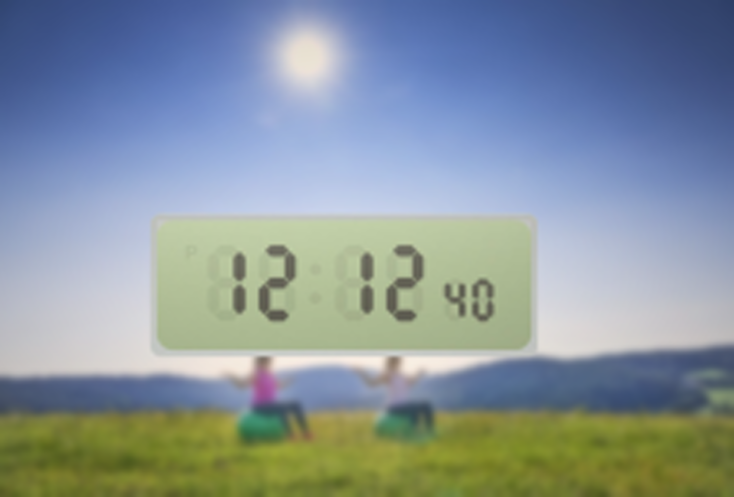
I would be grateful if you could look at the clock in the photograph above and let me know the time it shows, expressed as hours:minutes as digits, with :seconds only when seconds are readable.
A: 12:12:40
